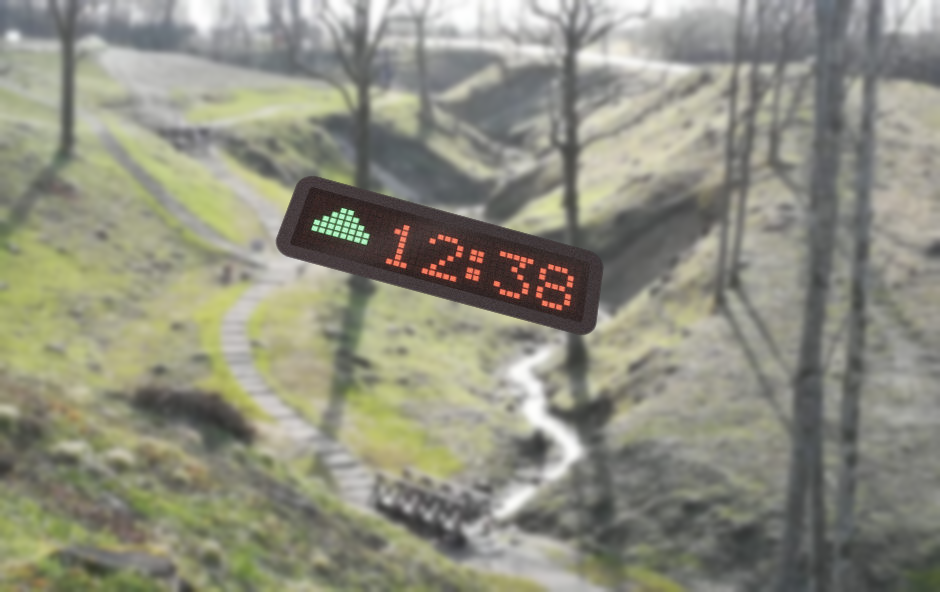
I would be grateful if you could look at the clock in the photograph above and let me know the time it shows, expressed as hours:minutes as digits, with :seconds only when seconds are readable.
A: 12:38
